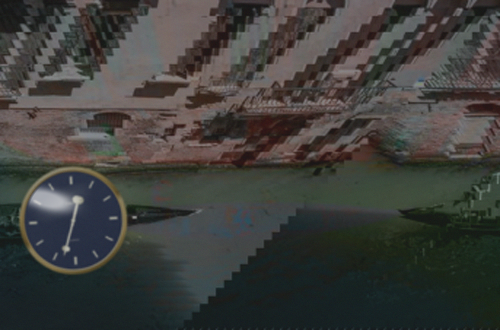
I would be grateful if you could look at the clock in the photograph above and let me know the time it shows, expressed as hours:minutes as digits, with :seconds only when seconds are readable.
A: 12:33
